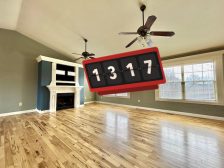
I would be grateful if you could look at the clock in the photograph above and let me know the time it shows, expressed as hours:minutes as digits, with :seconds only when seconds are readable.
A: 13:17
